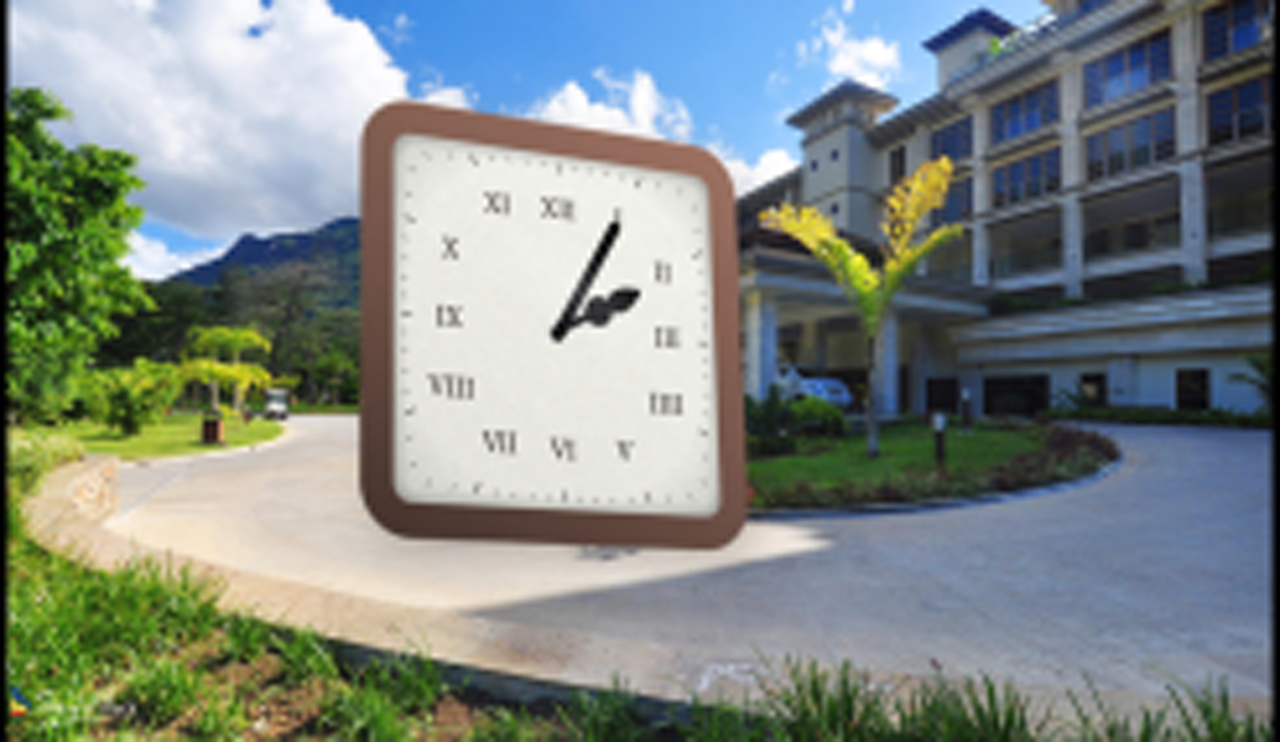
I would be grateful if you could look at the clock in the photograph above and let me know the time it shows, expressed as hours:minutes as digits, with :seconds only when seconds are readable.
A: 2:05
